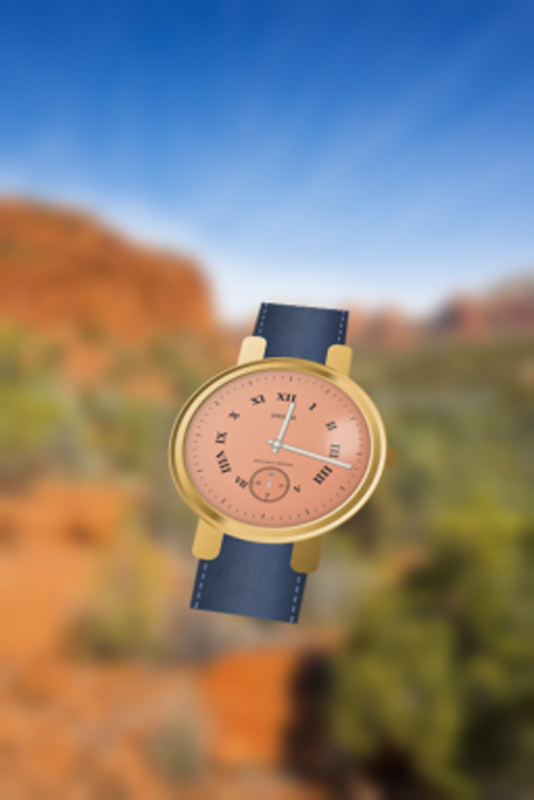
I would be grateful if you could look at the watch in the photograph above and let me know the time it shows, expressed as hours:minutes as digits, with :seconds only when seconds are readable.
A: 12:17
